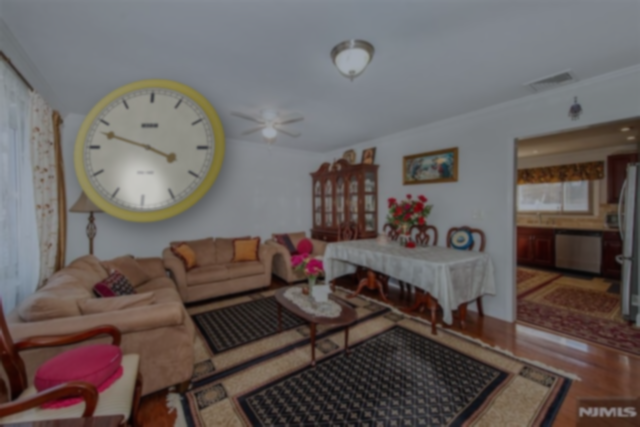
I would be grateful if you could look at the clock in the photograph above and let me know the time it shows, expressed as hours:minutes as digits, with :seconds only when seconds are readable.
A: 3:48
